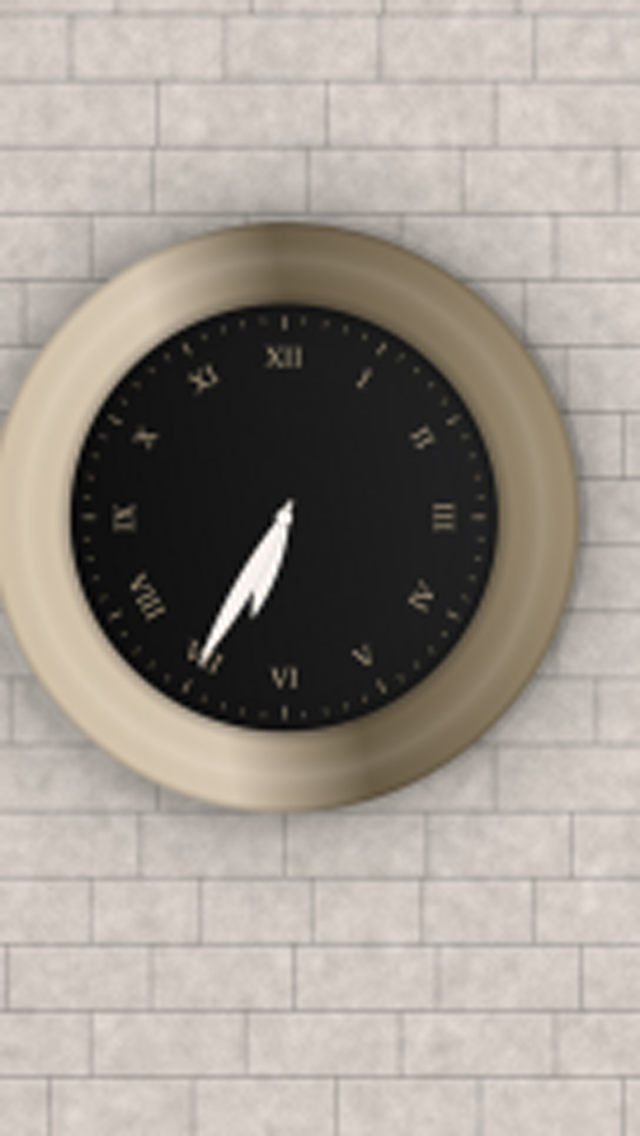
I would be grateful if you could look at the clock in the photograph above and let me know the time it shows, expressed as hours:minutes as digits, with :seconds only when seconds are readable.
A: 6:35
